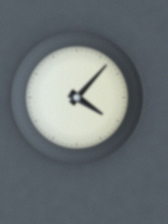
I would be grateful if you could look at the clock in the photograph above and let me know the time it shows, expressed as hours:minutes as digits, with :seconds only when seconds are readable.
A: 4:07
